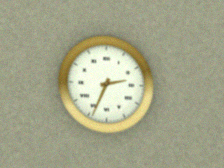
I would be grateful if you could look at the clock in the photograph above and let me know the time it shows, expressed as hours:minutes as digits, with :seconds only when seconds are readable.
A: 2:34
